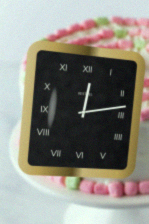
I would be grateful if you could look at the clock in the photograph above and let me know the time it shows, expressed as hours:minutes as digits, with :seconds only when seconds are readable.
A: 12:13
